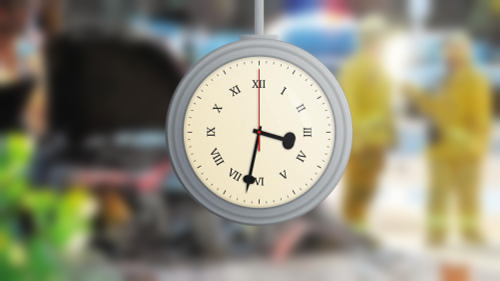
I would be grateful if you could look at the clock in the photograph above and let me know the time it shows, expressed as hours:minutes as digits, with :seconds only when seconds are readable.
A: 3:32:00
